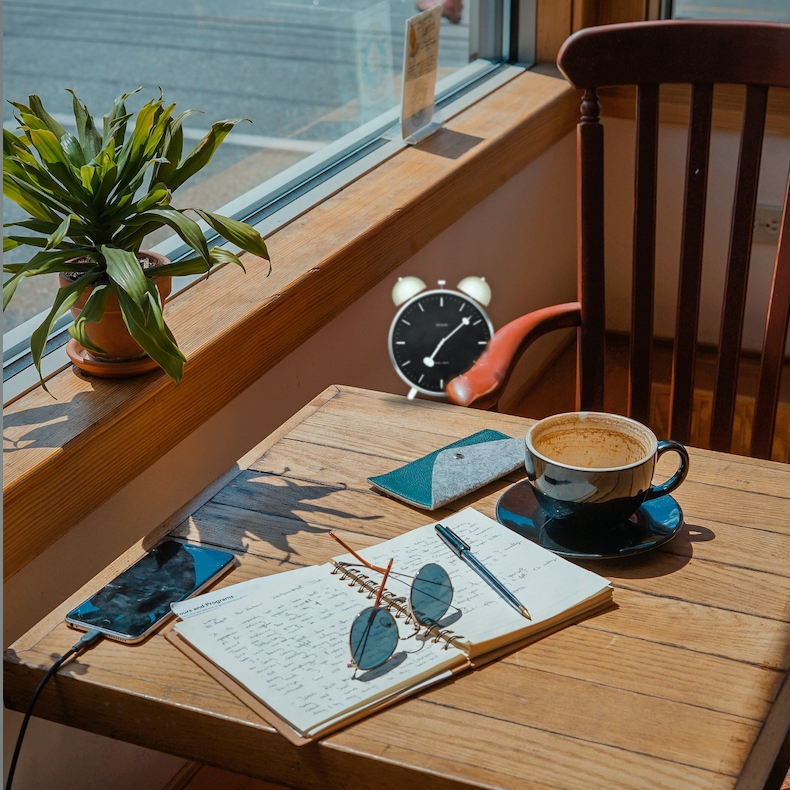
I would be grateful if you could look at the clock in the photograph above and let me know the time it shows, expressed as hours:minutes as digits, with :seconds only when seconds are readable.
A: 7:08
